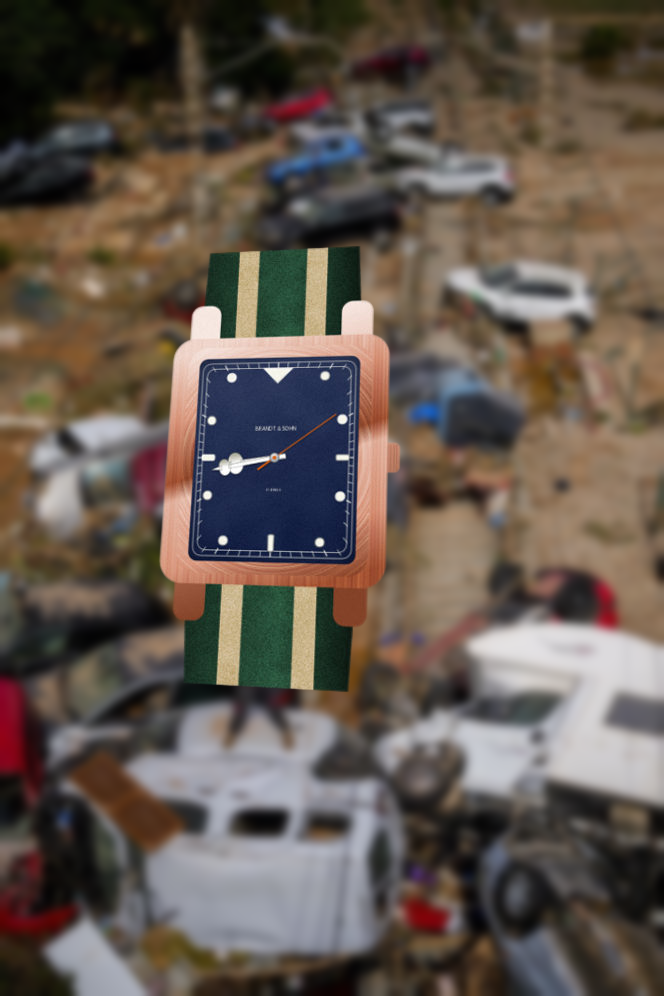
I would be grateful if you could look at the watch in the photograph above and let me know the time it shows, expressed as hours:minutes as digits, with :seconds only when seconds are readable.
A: 8:43:09
